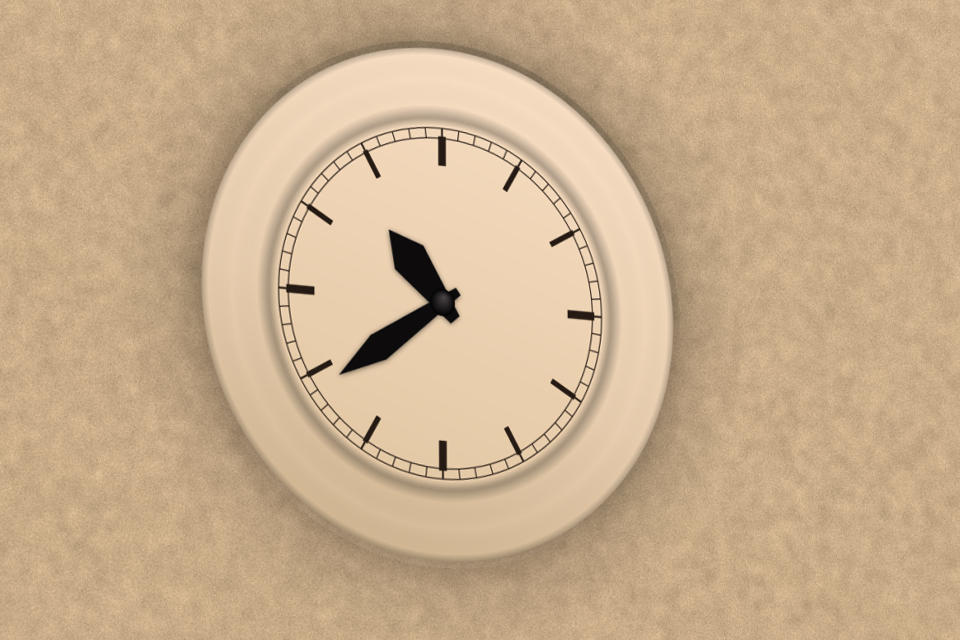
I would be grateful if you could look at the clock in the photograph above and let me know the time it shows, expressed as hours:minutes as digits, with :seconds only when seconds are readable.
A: 10:39
